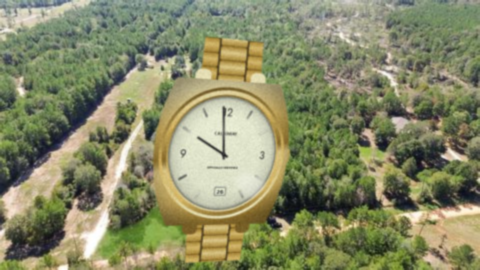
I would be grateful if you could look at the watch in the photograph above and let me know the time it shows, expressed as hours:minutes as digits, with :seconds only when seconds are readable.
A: 9:59
